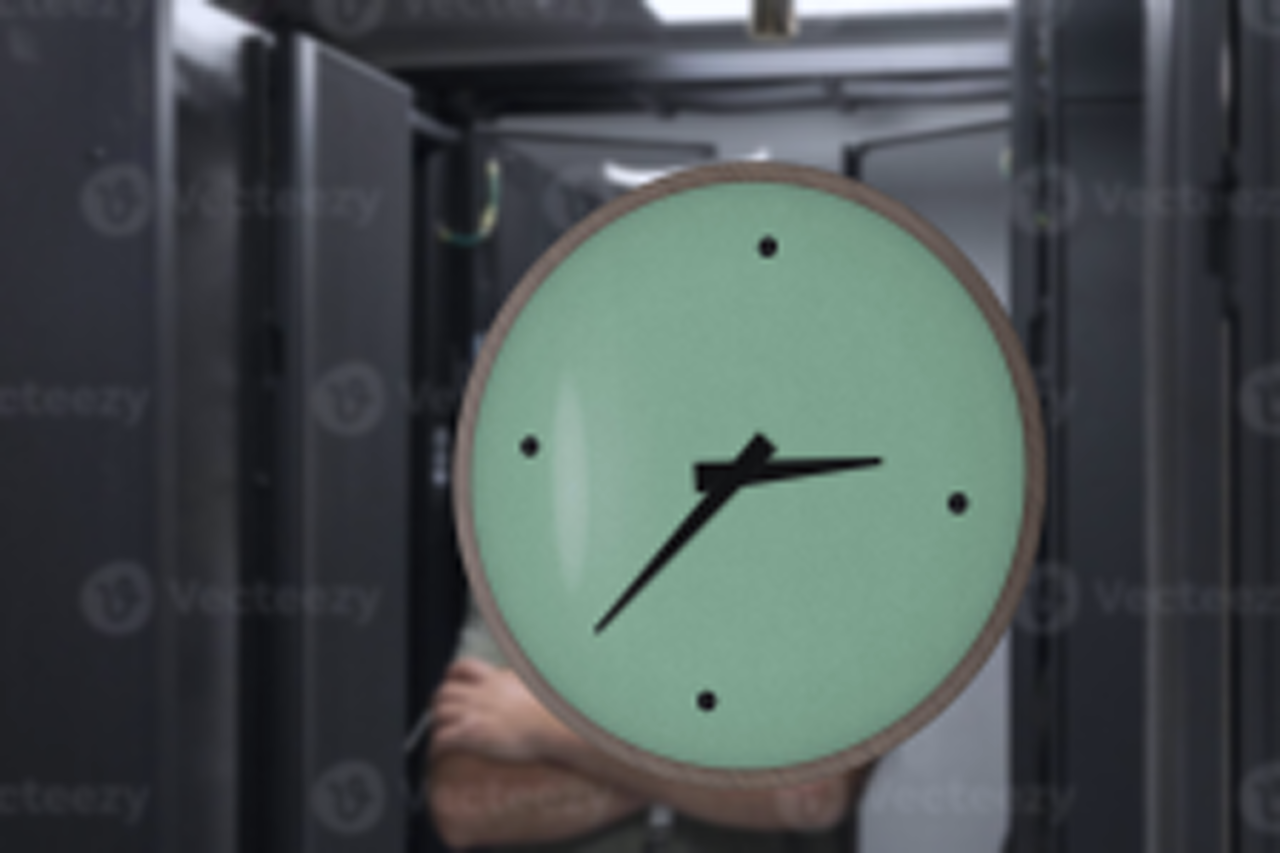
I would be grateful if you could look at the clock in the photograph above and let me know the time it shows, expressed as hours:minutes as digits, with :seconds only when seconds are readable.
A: 2:36
